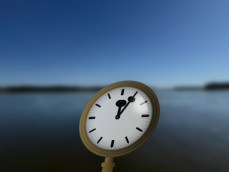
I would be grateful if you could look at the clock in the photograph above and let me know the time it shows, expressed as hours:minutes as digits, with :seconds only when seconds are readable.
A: 12:05
